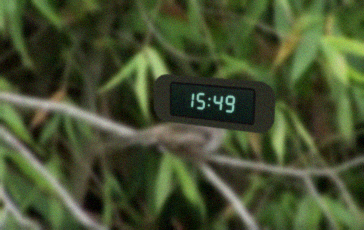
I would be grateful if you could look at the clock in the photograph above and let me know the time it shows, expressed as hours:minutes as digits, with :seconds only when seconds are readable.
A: 15:49
